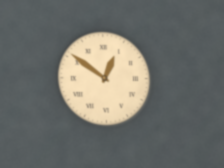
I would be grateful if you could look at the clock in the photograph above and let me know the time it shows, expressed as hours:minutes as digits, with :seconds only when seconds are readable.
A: 12:51
